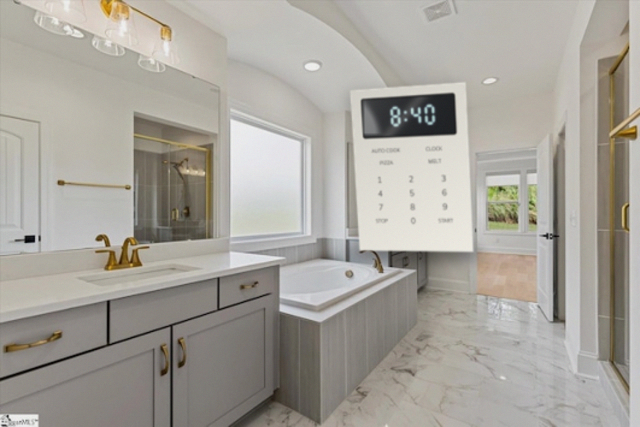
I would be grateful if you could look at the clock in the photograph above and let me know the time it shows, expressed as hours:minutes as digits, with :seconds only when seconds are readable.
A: 8:40
